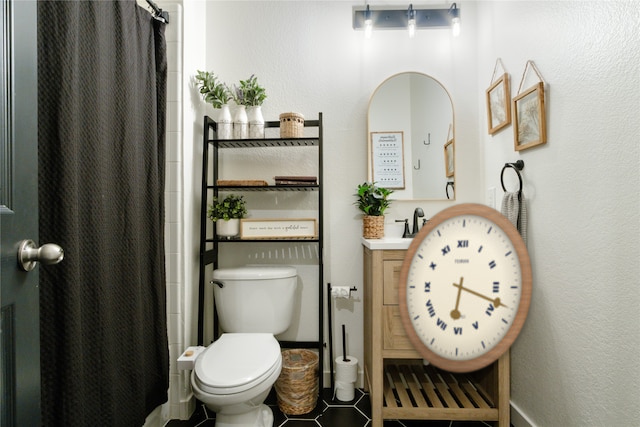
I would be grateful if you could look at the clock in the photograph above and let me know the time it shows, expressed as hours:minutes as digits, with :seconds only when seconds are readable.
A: 6:18
